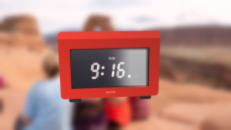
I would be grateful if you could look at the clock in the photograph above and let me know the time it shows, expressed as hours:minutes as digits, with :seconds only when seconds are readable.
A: 9:16
